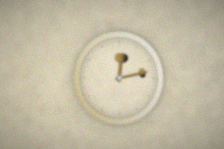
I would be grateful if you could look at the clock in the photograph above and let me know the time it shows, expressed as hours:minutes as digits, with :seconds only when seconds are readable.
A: 12:13
